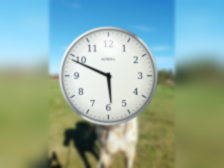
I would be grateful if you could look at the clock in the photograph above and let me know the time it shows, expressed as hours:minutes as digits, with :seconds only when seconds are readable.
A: 5:49
